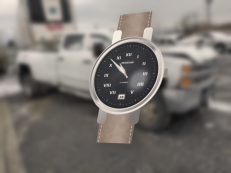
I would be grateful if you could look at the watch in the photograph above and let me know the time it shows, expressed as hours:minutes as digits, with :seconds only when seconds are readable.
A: 10:52
